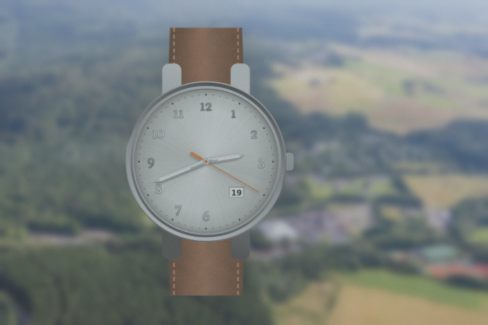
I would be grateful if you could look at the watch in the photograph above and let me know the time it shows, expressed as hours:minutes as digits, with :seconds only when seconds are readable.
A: 2:41:20
